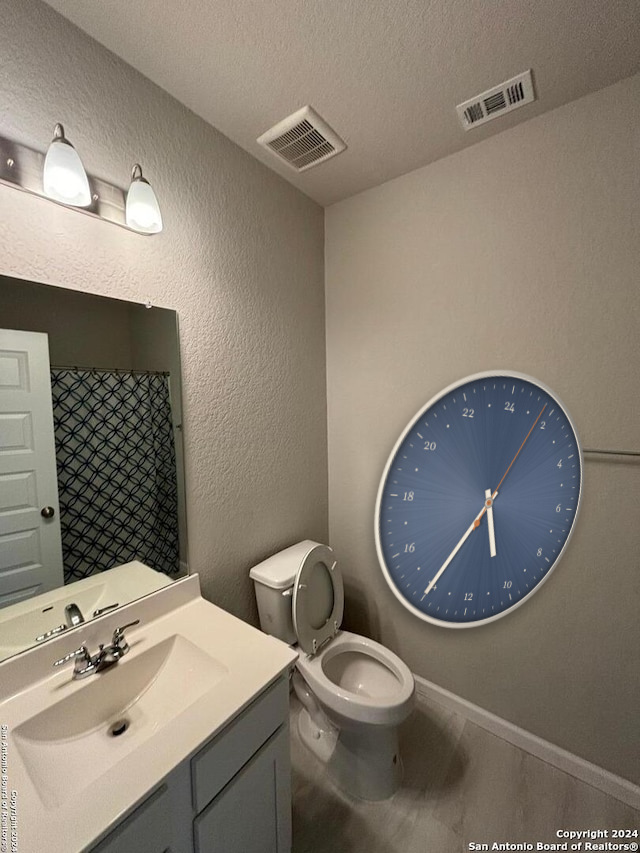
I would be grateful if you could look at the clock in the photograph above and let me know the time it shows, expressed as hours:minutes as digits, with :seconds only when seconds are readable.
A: 10:35:04
